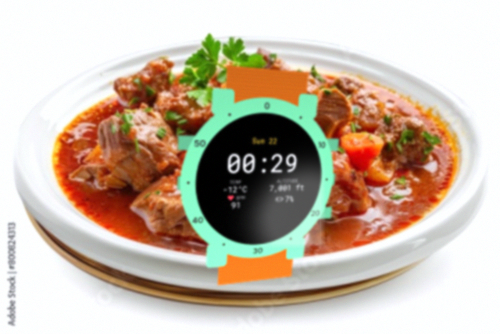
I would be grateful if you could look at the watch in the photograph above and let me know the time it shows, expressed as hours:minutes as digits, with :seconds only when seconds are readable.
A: 0:29
